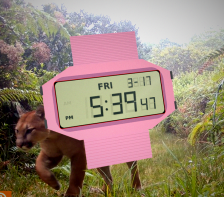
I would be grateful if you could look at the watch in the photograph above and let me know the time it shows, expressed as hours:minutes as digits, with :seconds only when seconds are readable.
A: 5:39:47
